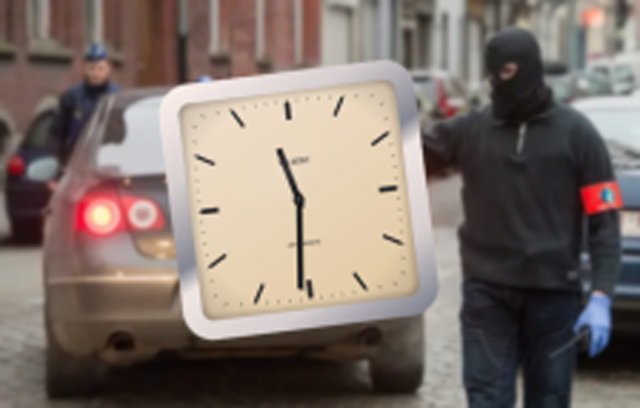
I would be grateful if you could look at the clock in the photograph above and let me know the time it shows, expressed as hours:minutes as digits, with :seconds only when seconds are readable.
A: 11:31
